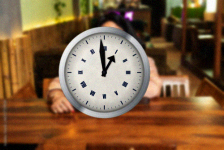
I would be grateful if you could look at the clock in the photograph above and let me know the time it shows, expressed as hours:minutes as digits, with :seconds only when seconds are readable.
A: 12:59
